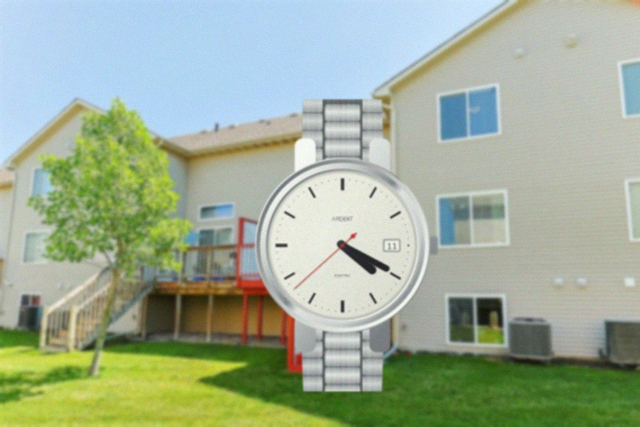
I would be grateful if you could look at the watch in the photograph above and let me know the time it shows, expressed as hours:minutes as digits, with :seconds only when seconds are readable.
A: 4:19:38
